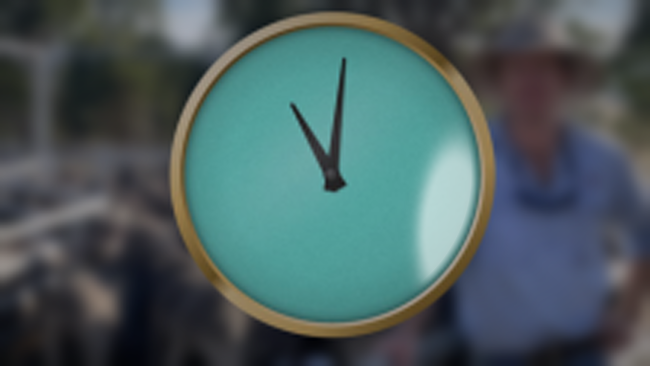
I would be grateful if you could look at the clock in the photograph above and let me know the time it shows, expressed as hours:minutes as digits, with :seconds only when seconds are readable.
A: 11:01
